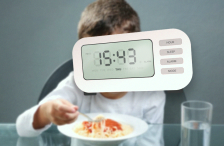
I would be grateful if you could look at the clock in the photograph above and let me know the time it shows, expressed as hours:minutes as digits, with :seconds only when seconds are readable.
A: 15:43
